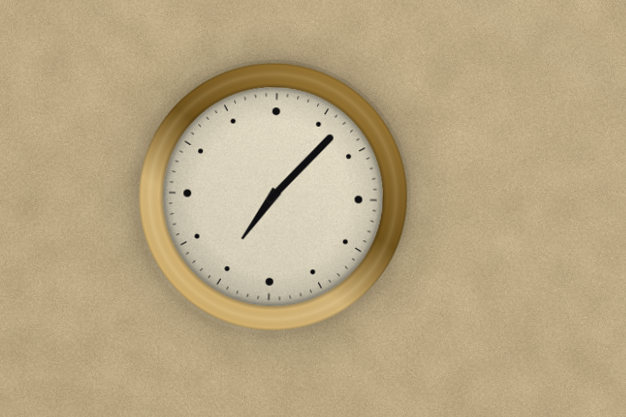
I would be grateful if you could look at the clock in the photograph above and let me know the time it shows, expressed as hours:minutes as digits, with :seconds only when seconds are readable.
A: 7:07
